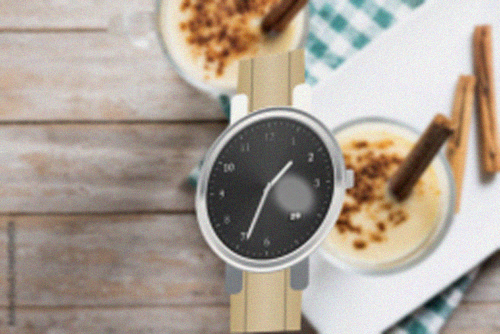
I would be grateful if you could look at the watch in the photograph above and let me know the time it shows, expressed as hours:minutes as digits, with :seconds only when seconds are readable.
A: 1:34
